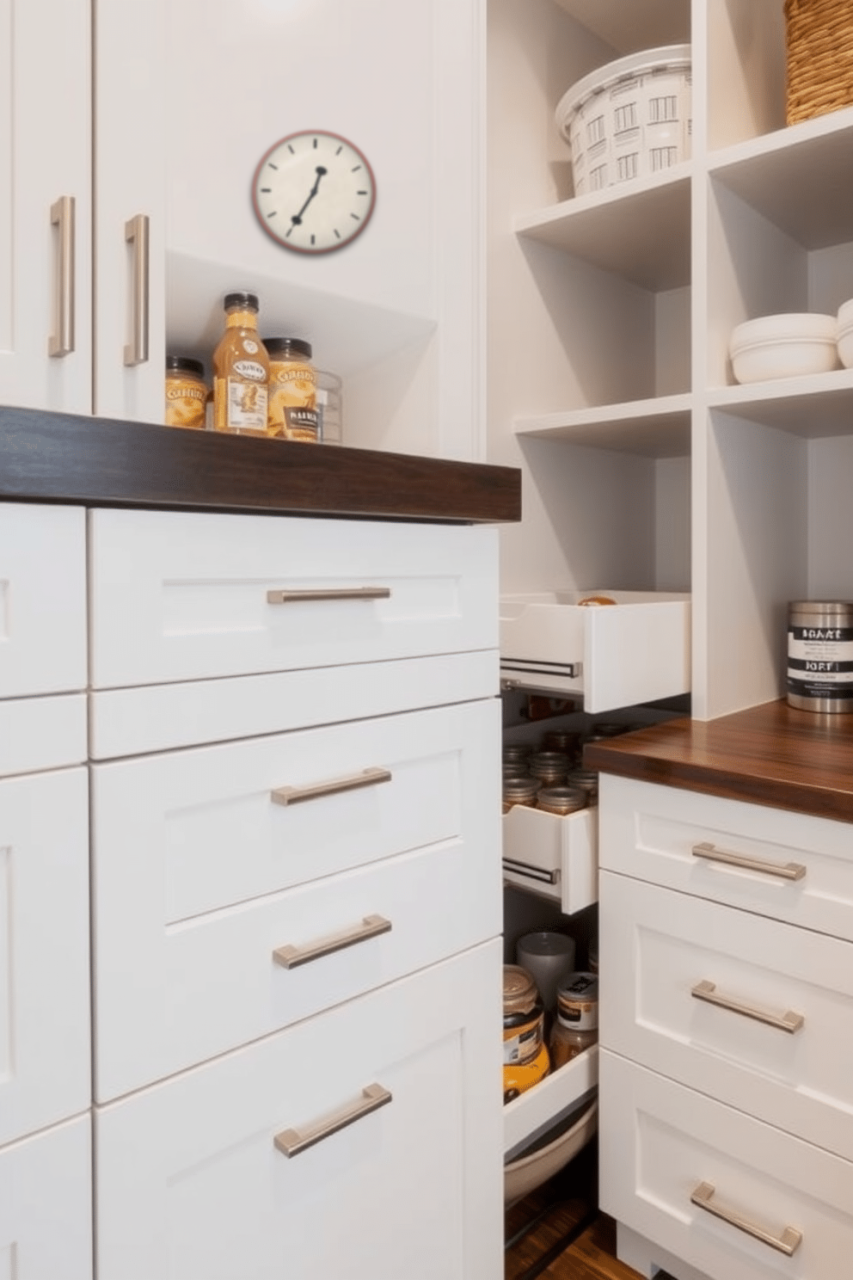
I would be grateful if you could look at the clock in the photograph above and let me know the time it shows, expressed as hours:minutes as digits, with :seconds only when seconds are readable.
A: 12:35
